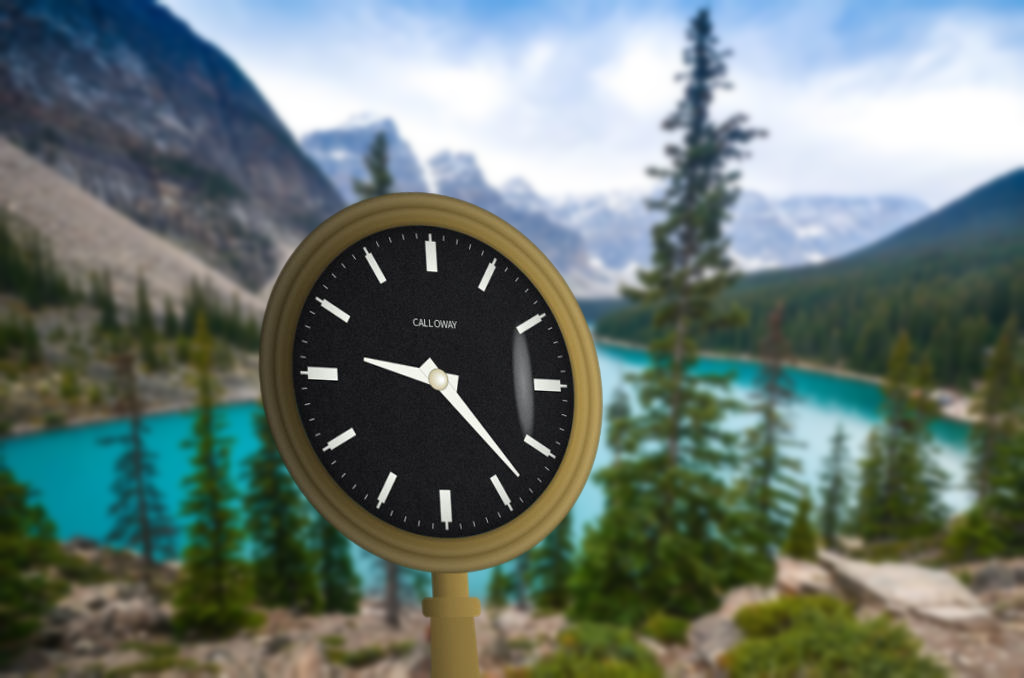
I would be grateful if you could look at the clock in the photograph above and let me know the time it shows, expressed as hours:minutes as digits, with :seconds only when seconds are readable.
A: 9:23
